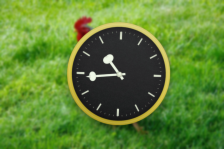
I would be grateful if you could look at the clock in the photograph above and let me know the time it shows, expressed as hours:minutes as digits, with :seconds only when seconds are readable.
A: 10:44
